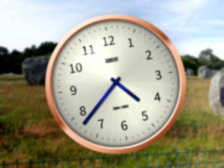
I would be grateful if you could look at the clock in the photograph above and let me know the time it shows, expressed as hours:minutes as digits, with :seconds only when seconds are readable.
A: 4:38
